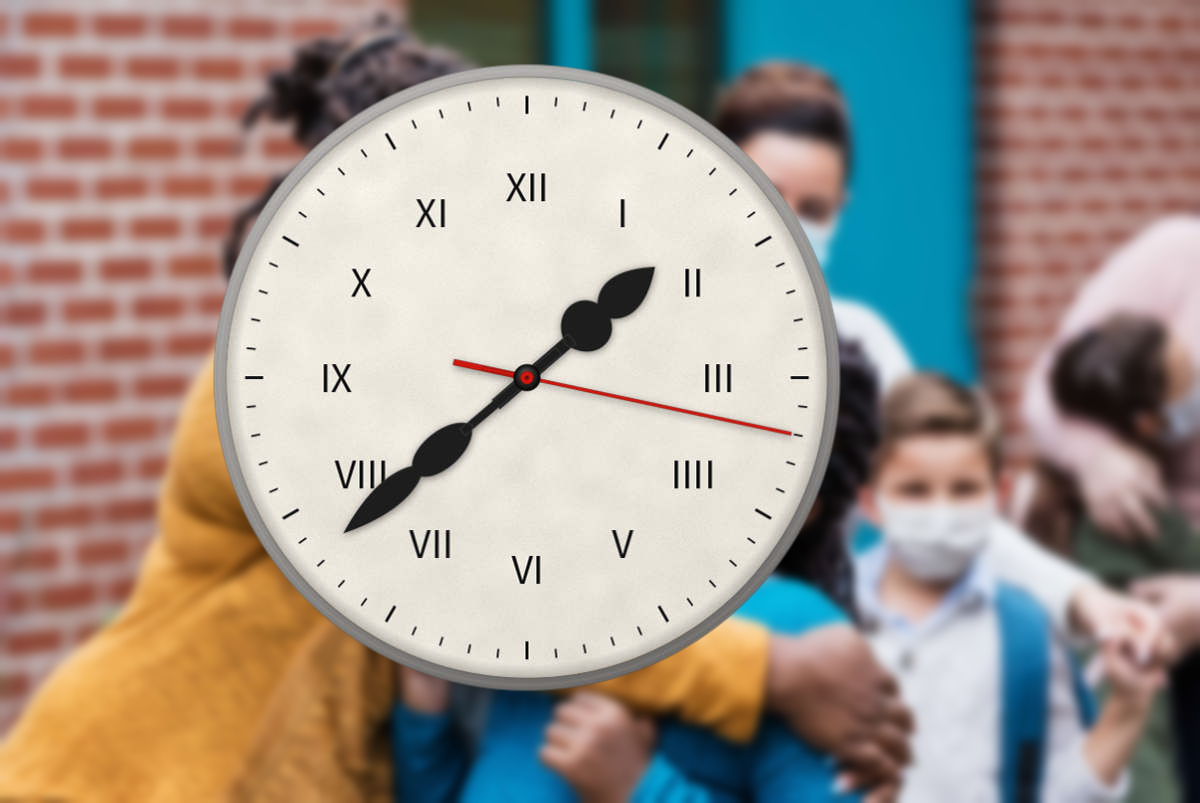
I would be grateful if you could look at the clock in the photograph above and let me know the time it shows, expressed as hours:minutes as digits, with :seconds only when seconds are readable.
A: 1:38:17
